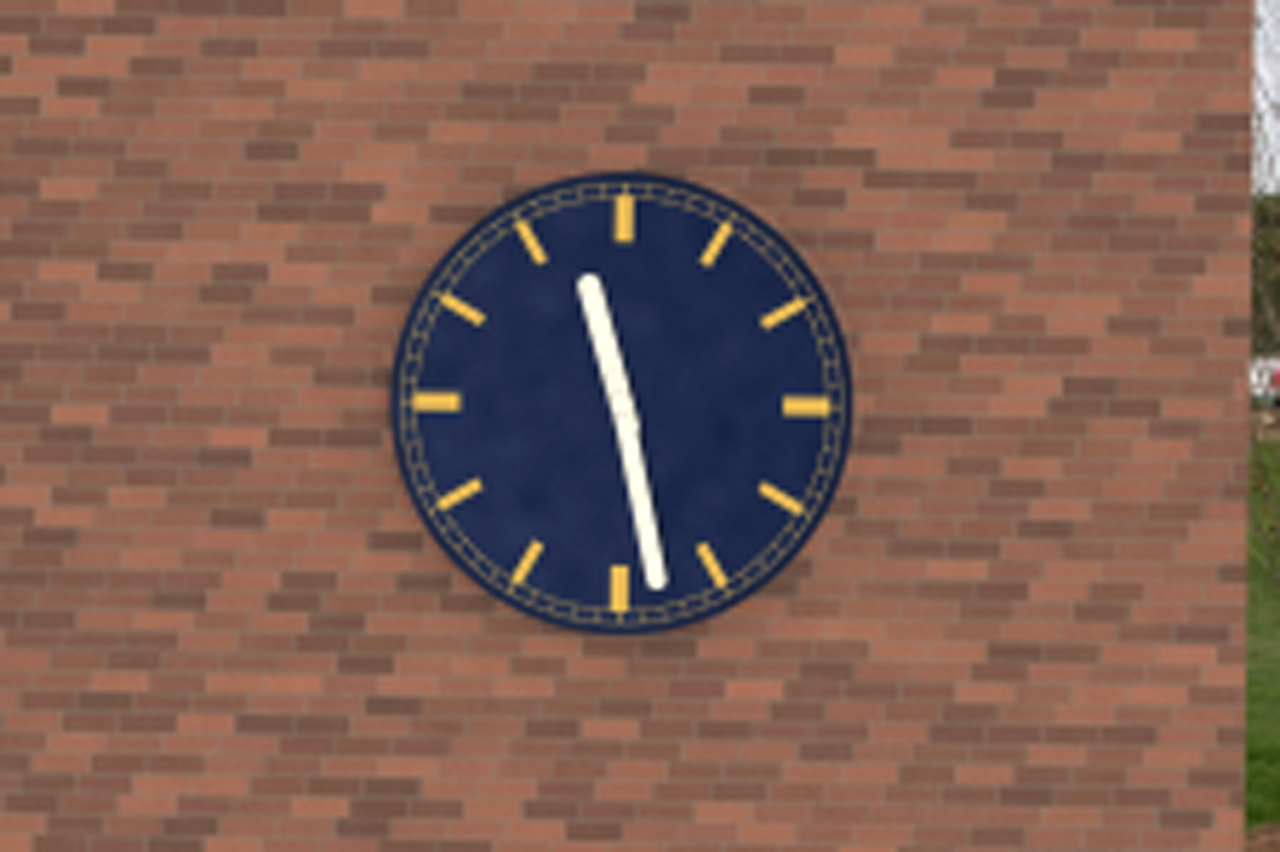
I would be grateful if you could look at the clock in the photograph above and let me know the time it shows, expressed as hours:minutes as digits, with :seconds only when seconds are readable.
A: 11:28
